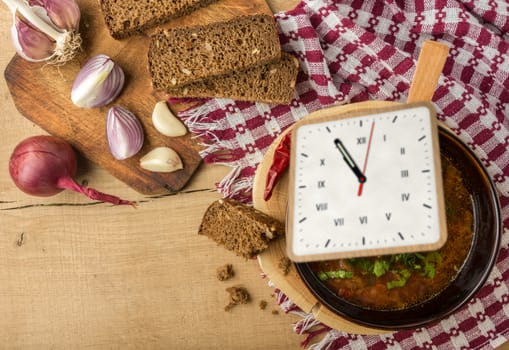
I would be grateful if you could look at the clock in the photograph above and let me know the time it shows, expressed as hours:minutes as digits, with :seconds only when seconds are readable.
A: 10:55:02
